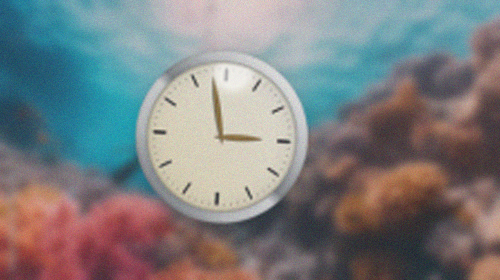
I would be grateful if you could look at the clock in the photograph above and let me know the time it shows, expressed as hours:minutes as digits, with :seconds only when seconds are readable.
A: 2:58
